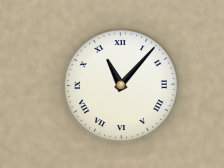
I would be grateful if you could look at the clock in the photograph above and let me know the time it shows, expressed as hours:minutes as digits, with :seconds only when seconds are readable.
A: 11:07
